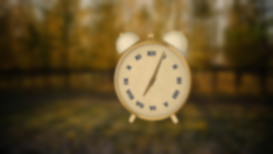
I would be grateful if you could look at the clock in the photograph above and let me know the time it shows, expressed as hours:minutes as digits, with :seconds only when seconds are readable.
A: 7:04
